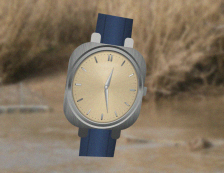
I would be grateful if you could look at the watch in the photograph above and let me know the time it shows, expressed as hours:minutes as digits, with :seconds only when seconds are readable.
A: 12:28
